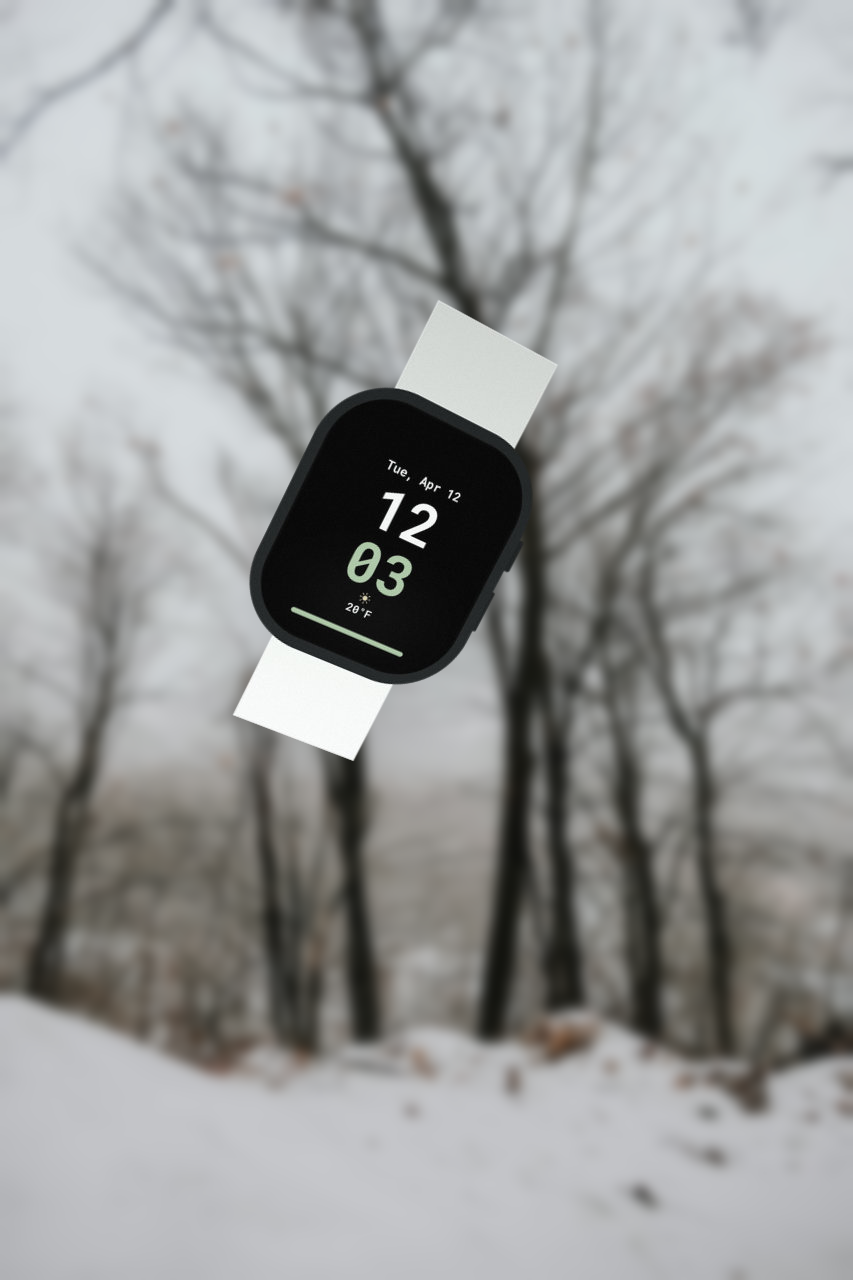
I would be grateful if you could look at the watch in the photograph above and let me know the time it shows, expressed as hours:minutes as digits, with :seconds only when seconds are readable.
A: 12:03
